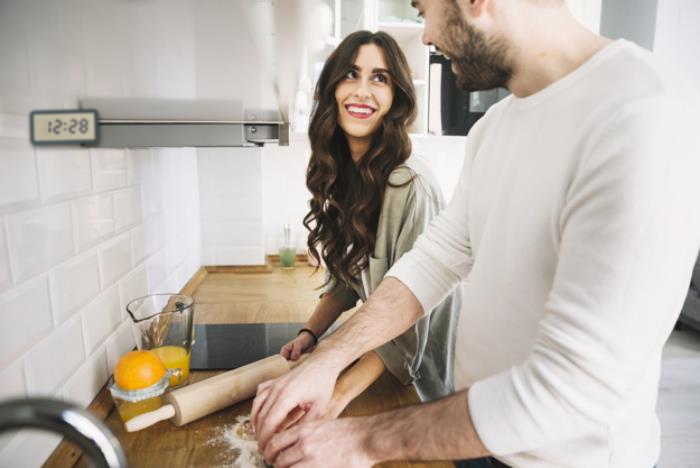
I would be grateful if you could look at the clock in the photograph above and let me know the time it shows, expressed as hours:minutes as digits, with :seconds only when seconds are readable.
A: 12:28
